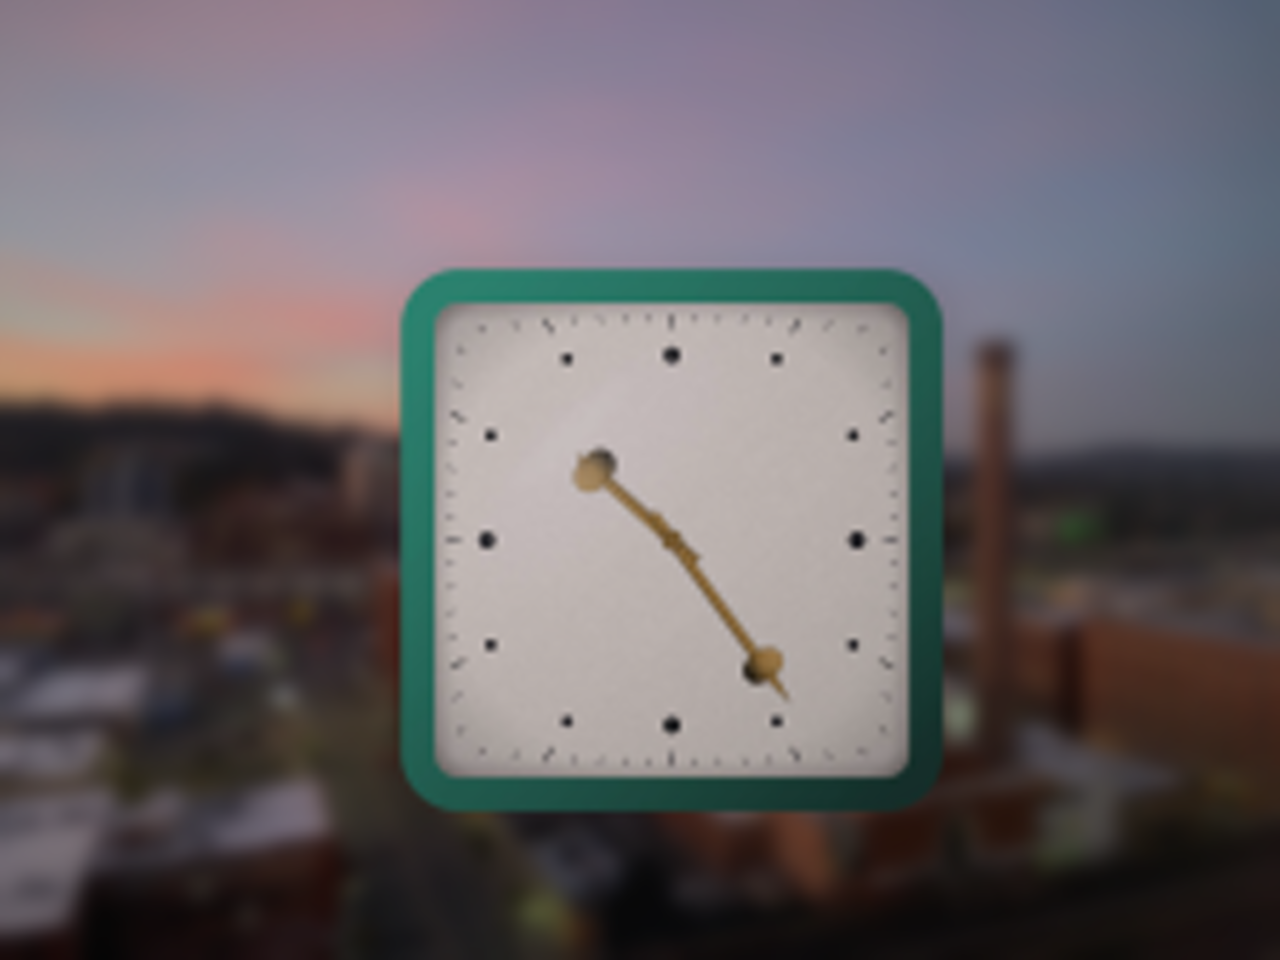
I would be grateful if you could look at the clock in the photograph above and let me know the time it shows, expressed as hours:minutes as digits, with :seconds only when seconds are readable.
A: 10:24
